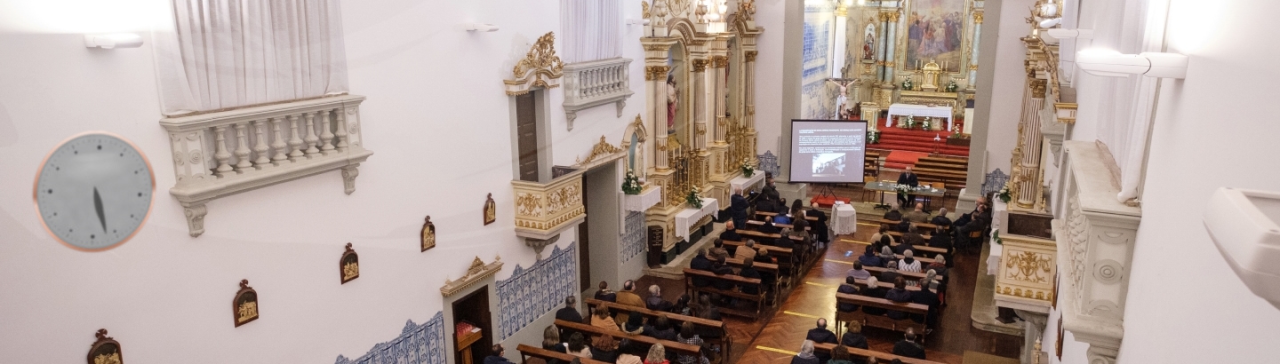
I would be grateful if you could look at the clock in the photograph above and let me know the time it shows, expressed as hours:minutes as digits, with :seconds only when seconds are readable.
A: 5:27
